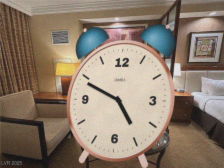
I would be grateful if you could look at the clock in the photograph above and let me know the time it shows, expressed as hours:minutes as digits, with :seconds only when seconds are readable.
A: 4:49
